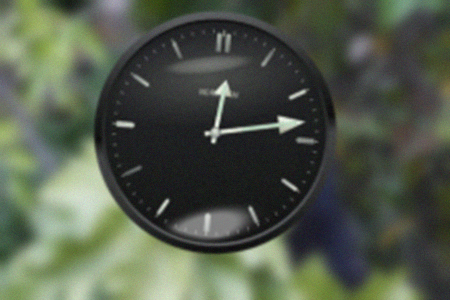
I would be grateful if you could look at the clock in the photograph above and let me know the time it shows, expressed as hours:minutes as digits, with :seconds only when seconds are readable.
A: 12:13
